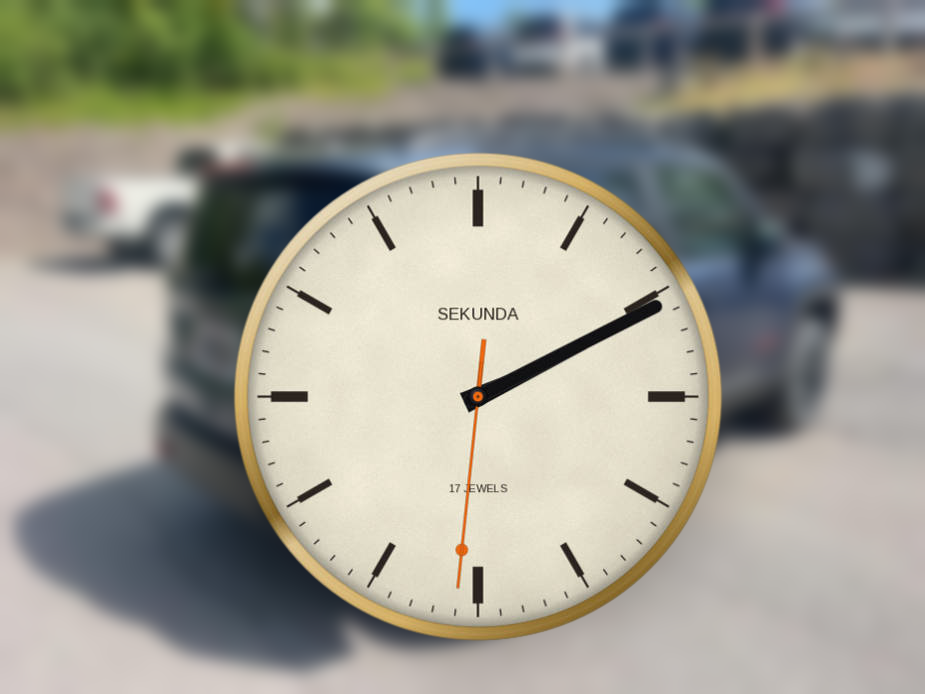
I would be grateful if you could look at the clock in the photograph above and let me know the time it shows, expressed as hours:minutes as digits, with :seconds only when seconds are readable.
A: 2:10:31
